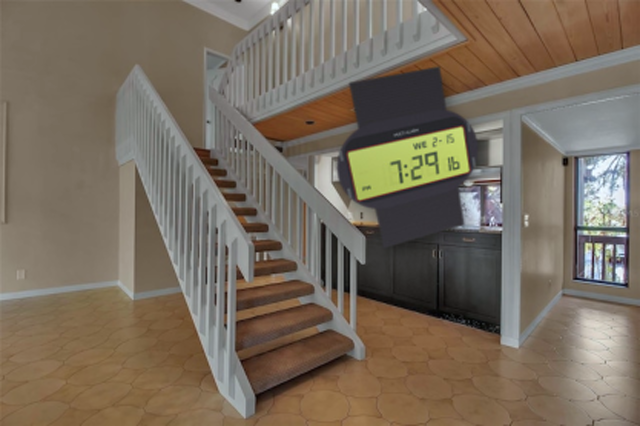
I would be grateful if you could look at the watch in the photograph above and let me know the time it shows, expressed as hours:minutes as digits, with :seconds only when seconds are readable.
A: 7:29:16
